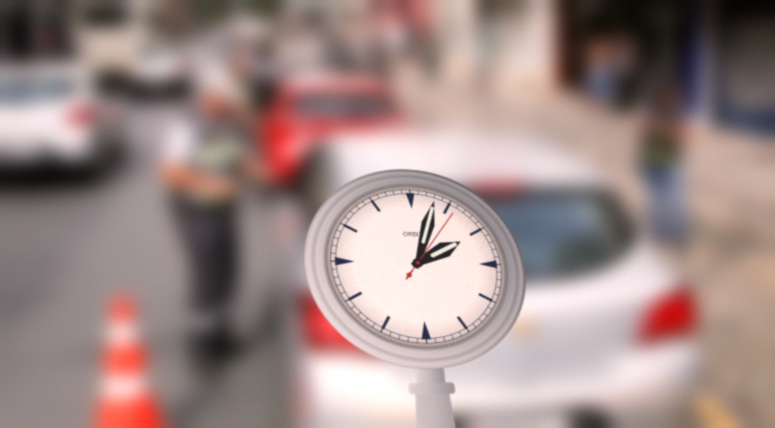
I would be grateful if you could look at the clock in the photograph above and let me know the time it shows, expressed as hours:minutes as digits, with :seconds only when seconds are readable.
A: 2:03:06
